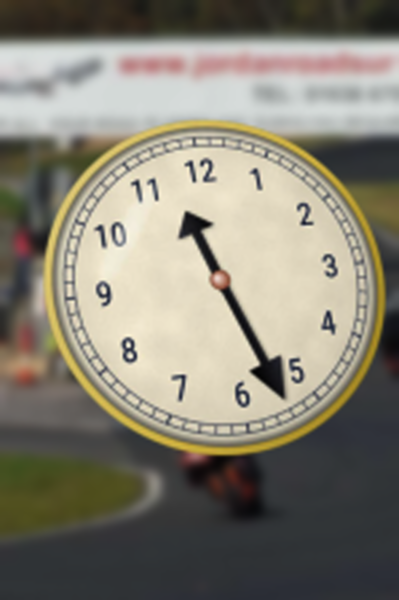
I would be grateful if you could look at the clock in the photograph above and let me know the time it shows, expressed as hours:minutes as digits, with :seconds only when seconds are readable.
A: 11:27
